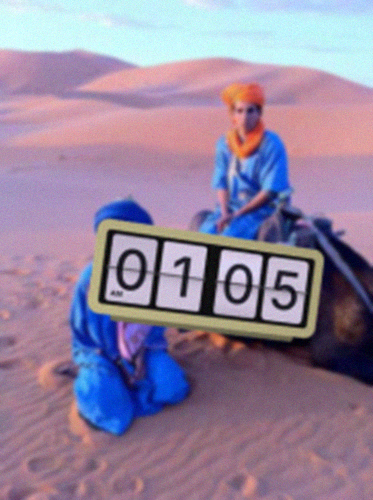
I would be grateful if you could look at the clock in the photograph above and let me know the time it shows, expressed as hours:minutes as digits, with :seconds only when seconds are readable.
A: 1:05
